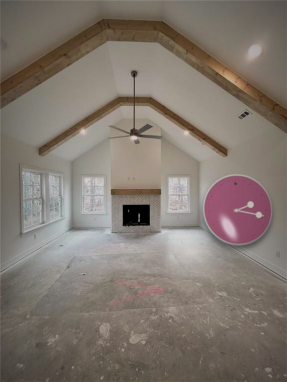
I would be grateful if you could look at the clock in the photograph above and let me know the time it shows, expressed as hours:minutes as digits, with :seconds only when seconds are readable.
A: 2:17
